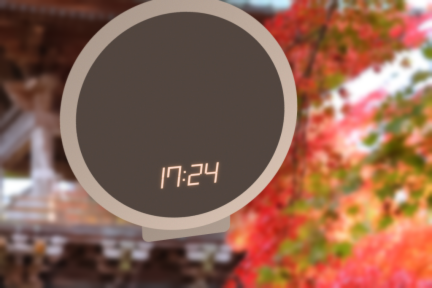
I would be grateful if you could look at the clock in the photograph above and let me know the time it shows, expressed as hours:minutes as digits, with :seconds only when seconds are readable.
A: 17:24
